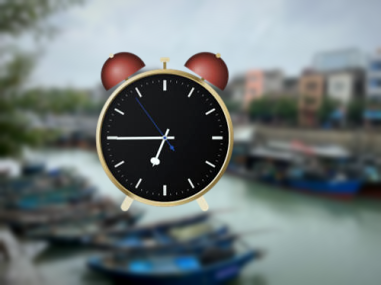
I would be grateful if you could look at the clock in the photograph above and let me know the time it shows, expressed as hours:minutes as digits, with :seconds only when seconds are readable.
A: 6:44:54
